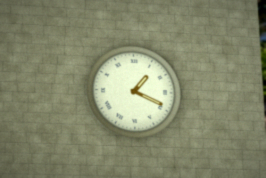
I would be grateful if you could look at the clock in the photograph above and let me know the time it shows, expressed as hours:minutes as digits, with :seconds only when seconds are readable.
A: 1:19
